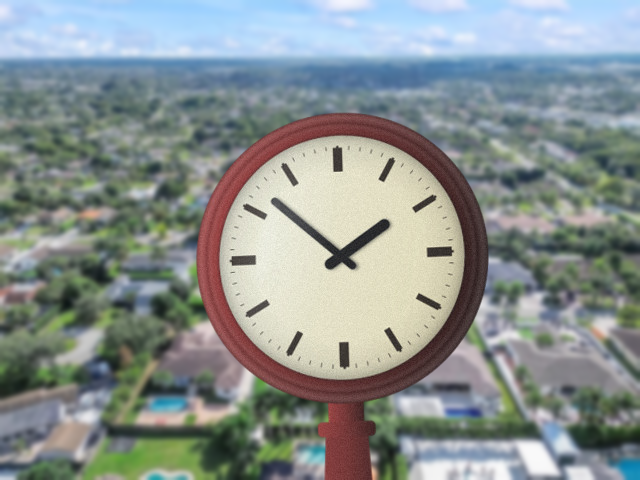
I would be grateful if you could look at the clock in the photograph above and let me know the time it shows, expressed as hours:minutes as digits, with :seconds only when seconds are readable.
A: 1:52
